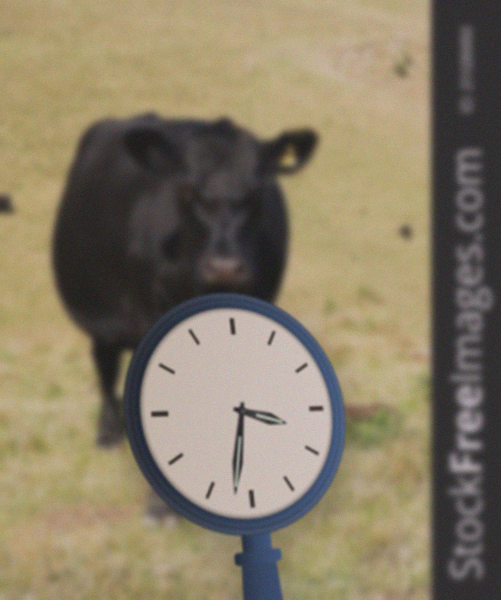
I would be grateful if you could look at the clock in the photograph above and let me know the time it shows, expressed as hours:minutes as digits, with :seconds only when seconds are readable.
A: 3:32
